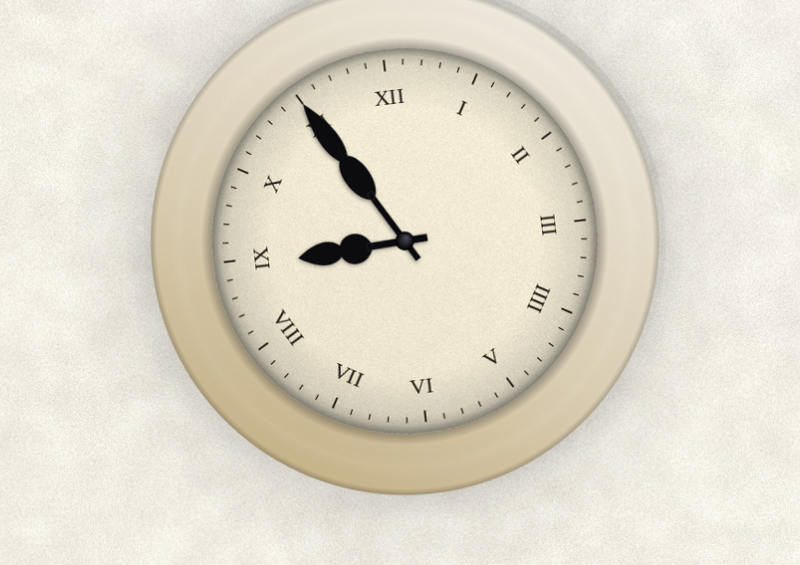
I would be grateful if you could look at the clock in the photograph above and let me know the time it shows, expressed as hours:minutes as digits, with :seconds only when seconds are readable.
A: 8:55
